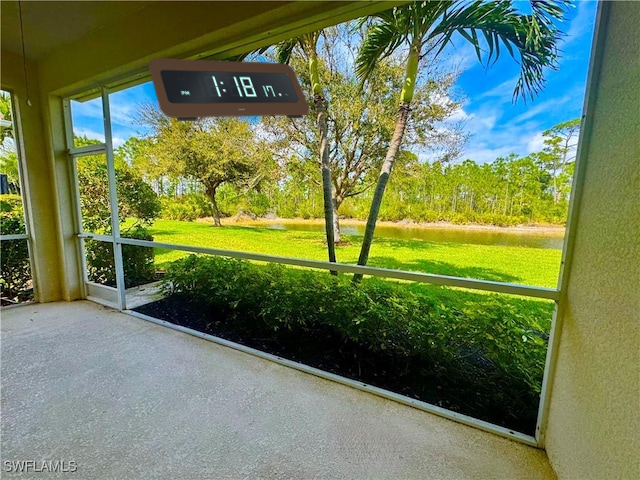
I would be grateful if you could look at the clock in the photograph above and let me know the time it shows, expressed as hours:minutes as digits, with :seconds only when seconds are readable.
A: 1:18:17
